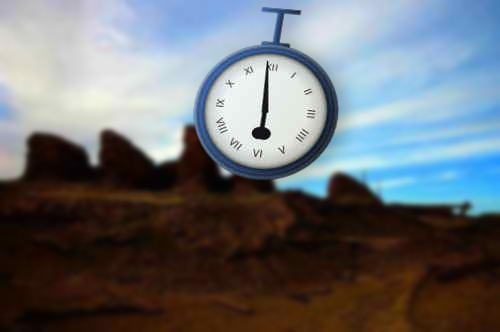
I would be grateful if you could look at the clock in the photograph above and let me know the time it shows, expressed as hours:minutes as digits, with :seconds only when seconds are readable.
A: 5:59
